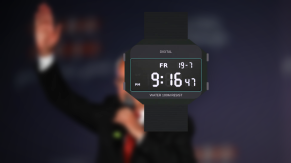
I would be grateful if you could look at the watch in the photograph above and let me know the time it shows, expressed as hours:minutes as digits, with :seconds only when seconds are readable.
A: 9:16:47
